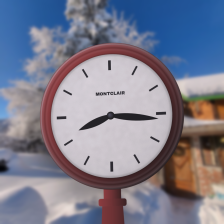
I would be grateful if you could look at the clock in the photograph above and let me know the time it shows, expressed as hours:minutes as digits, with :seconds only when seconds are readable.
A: 8:16
